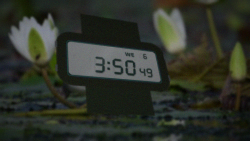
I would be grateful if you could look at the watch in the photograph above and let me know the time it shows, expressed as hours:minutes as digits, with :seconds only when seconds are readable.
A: 3:50:49
